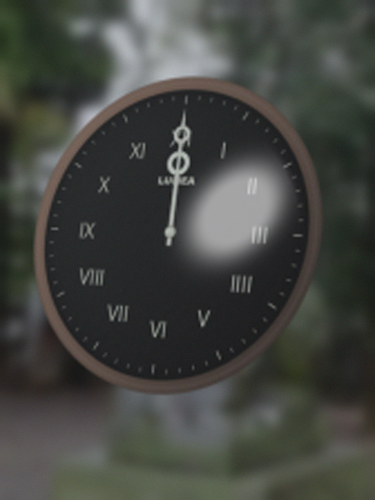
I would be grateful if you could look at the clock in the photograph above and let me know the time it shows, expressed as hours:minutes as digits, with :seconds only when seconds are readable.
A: 12:00
